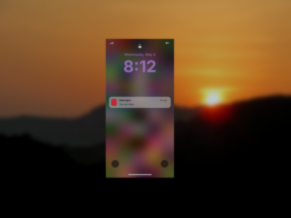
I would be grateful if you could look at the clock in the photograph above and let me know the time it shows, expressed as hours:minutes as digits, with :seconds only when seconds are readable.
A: 8:12
